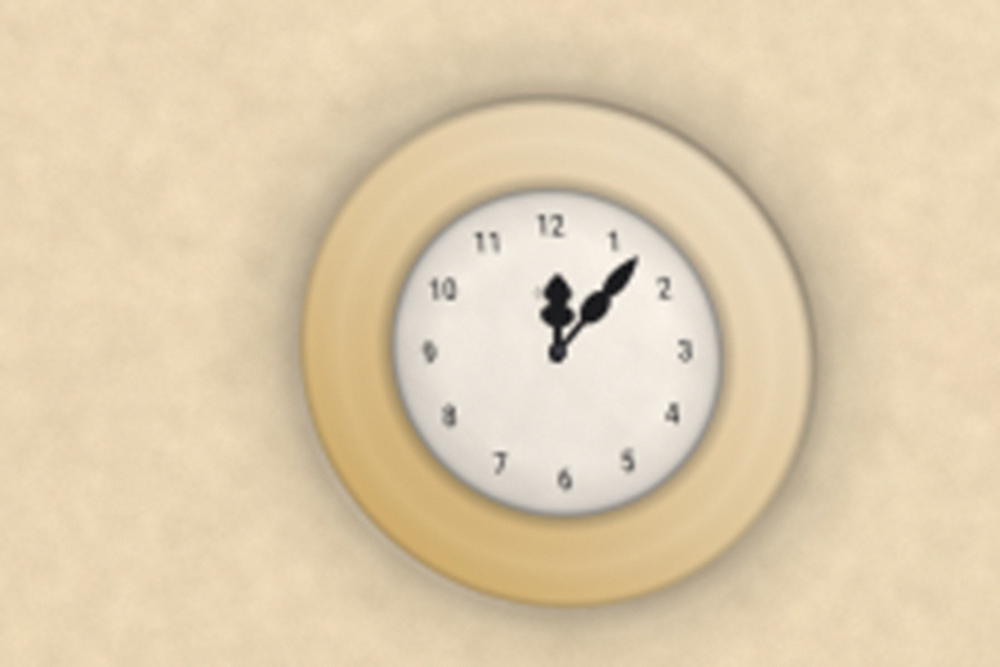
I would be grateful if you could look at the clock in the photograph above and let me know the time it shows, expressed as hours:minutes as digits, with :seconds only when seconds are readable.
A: 12:07
